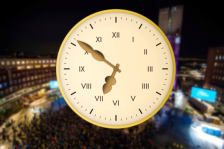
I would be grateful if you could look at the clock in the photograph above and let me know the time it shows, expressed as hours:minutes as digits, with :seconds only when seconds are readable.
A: 6:51
